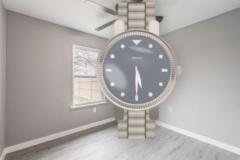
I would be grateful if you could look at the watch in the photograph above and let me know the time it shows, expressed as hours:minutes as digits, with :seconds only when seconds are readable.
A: 5:30
